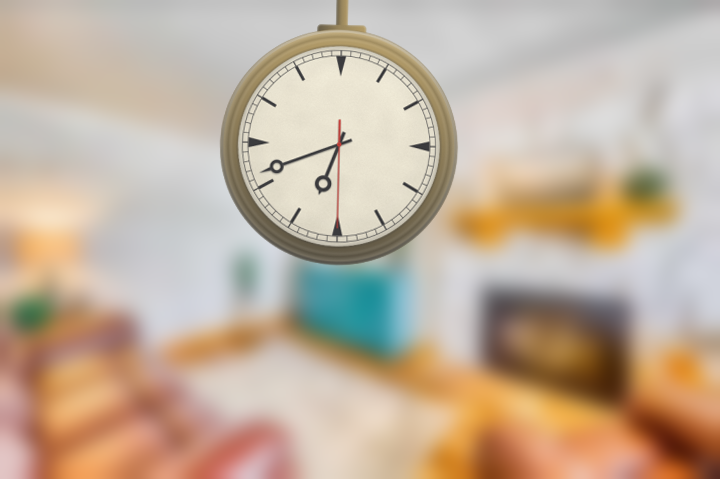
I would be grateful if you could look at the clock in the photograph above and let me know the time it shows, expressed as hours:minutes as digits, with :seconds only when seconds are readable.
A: 6:41:30
